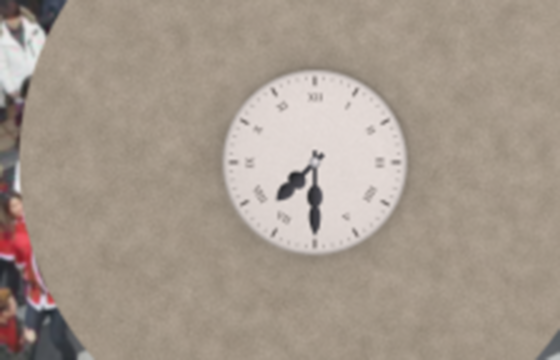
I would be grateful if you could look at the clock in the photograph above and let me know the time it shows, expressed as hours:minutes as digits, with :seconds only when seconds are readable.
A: 7:30
